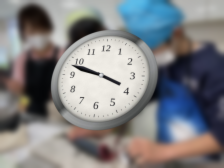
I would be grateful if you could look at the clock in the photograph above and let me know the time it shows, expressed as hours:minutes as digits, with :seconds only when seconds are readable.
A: 3:48
